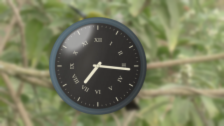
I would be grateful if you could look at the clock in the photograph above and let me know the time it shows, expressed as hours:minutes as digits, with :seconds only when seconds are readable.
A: 7:16
